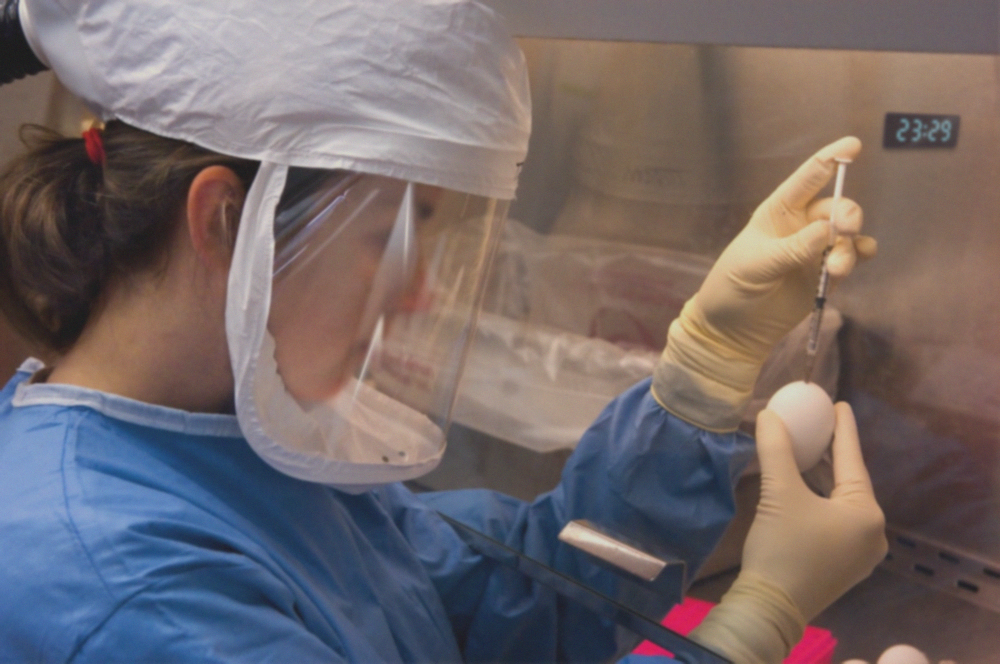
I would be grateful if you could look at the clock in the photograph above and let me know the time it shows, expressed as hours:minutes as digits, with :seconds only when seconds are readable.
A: 23:29
